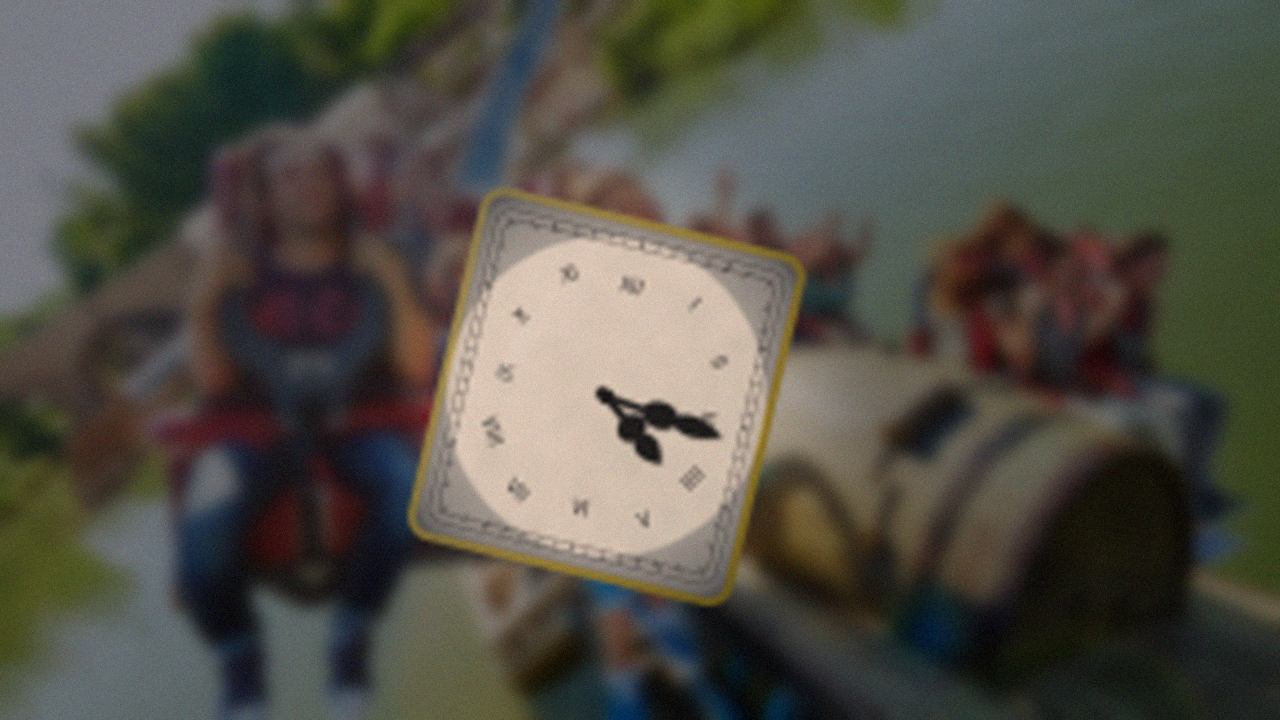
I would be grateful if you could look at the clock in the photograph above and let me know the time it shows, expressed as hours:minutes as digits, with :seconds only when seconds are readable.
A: 4:16
